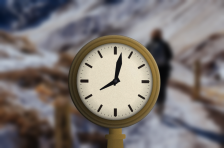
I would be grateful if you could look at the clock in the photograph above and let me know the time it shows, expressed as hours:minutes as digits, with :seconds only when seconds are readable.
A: 8:02
